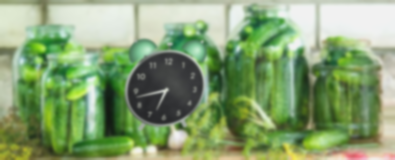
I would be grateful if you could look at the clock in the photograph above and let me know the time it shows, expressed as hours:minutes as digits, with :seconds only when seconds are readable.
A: 6:43
